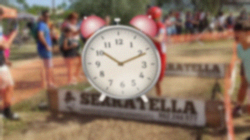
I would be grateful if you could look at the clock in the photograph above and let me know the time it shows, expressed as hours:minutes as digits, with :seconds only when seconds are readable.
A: 10:11
